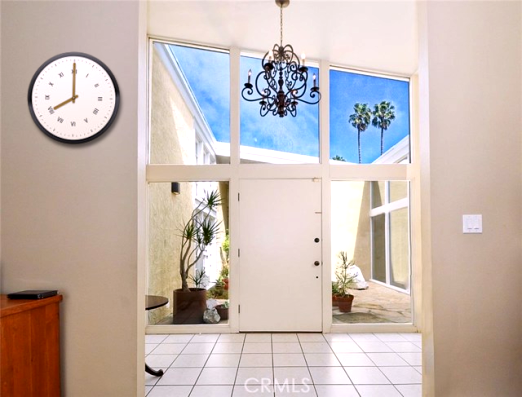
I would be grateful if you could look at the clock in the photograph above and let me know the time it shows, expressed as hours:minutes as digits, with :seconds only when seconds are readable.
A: 8:00
